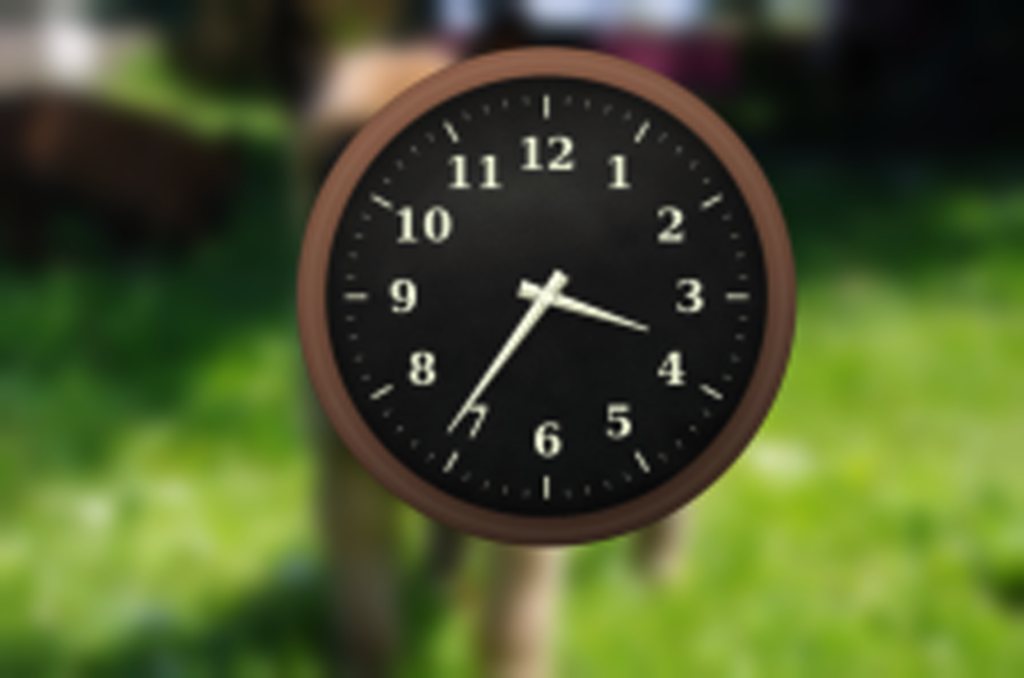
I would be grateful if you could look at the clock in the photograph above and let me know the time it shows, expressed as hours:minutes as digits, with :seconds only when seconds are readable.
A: 3:36
